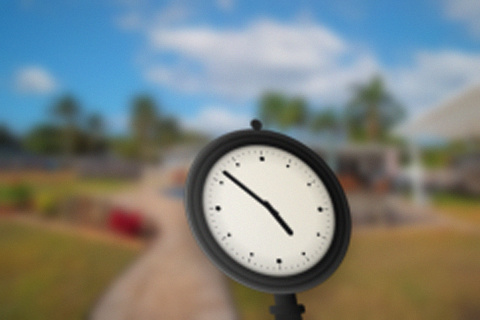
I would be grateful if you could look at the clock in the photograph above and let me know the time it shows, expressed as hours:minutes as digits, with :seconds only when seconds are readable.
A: 4:52
